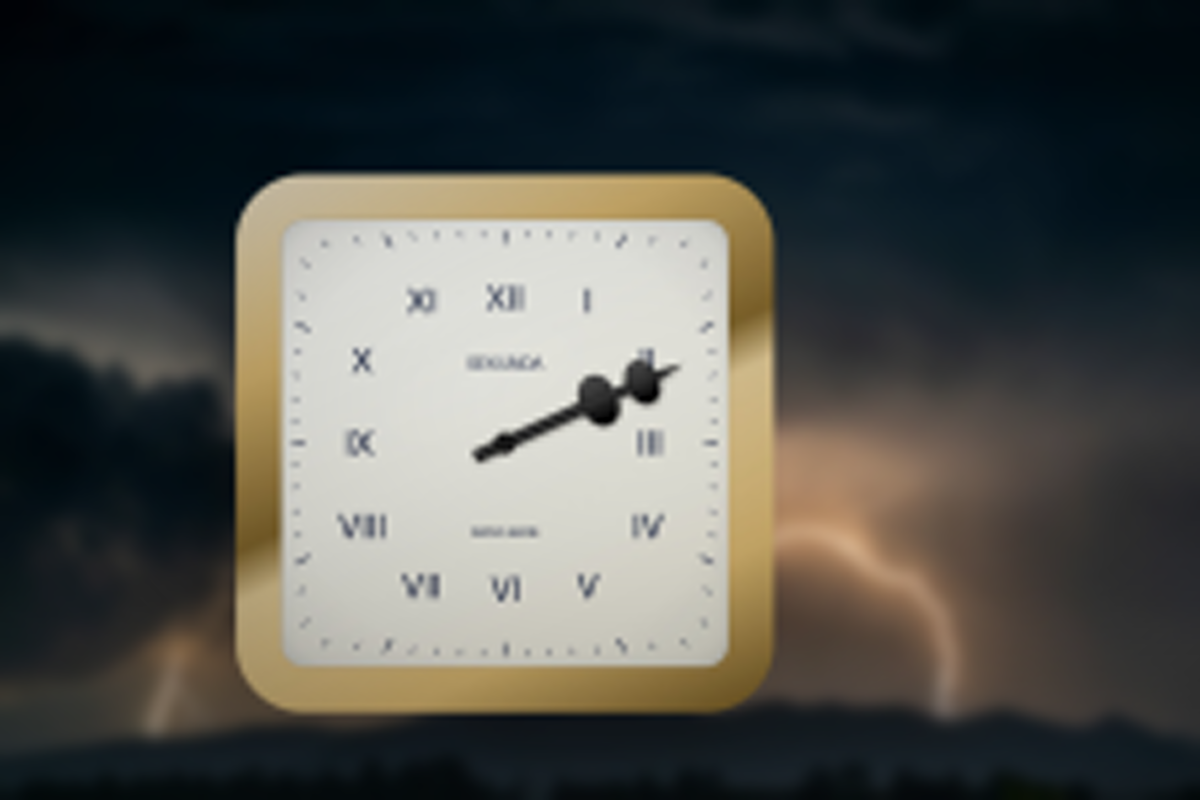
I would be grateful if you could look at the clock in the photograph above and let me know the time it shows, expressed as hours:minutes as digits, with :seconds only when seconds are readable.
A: 2:11
